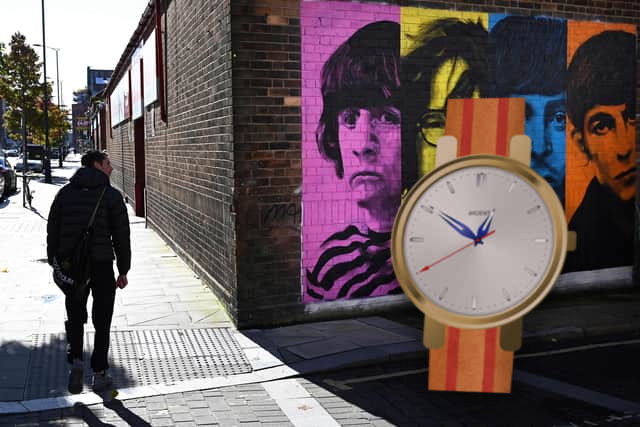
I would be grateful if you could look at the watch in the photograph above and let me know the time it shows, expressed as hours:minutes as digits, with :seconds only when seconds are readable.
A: 12:50:40
